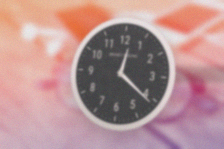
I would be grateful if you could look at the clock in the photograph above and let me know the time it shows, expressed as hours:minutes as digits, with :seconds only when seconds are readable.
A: 12:21
